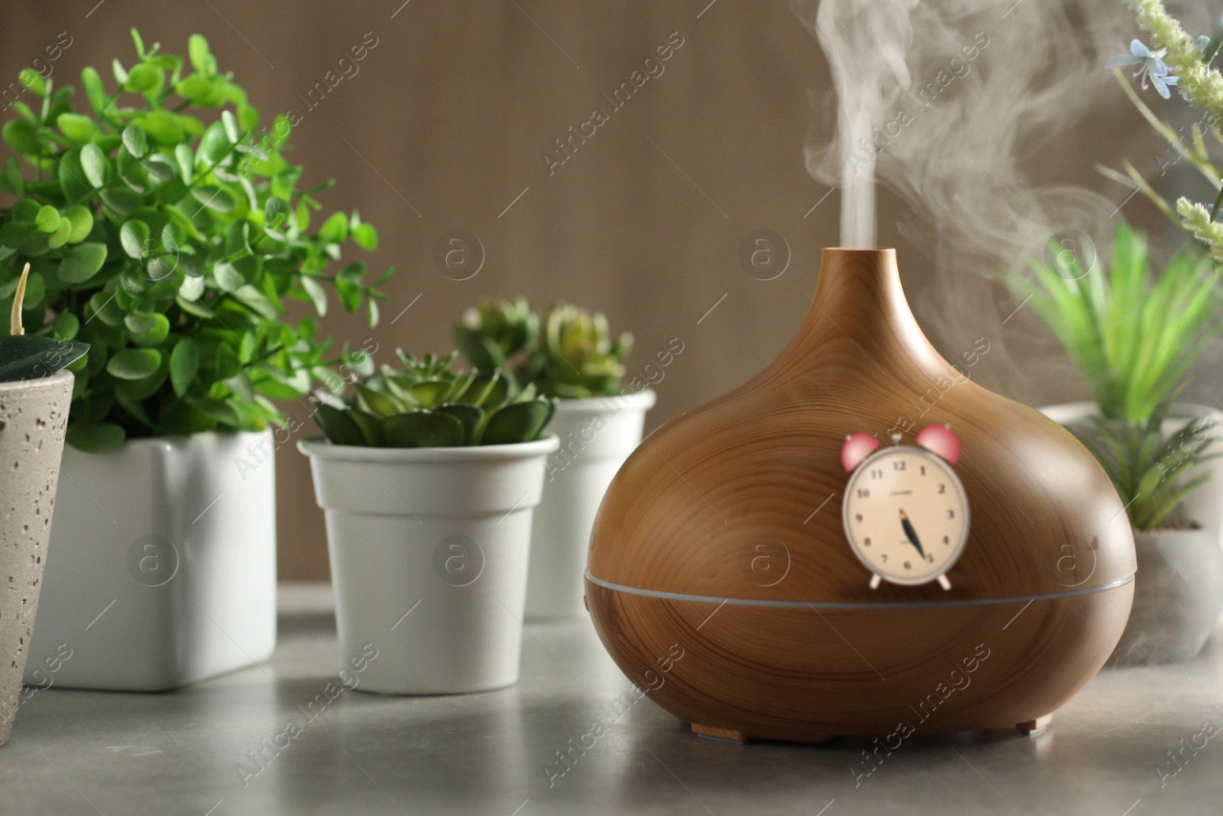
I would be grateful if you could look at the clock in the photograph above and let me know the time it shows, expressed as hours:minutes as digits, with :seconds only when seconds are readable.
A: 5:26
